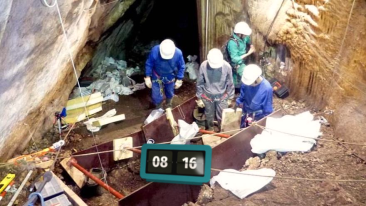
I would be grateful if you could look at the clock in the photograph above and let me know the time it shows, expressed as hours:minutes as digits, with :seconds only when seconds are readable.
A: 8:16
